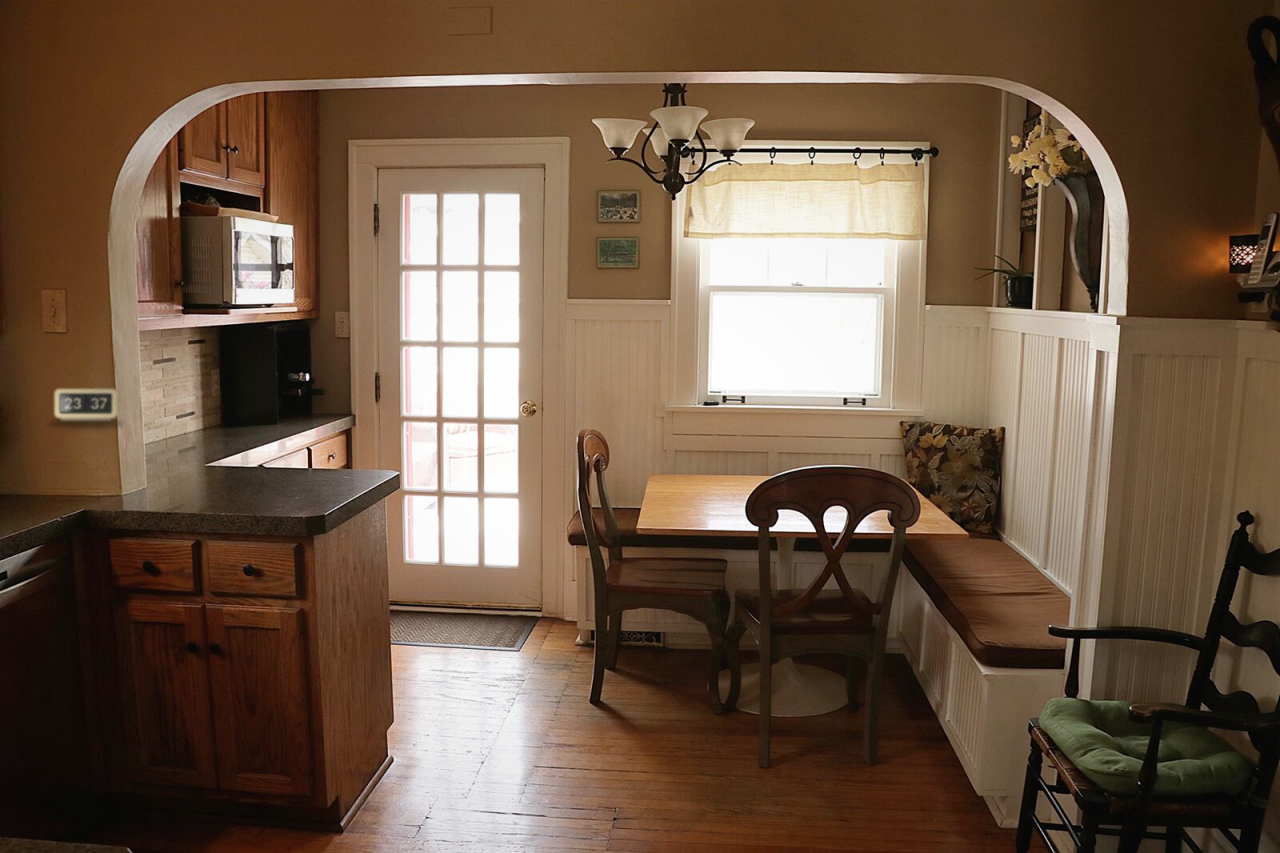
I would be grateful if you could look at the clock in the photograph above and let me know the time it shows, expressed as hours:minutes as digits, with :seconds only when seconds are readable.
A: 23:37
